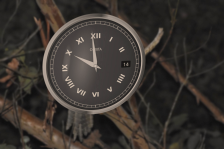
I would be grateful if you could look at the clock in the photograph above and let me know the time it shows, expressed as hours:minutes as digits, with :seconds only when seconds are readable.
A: 9:59
